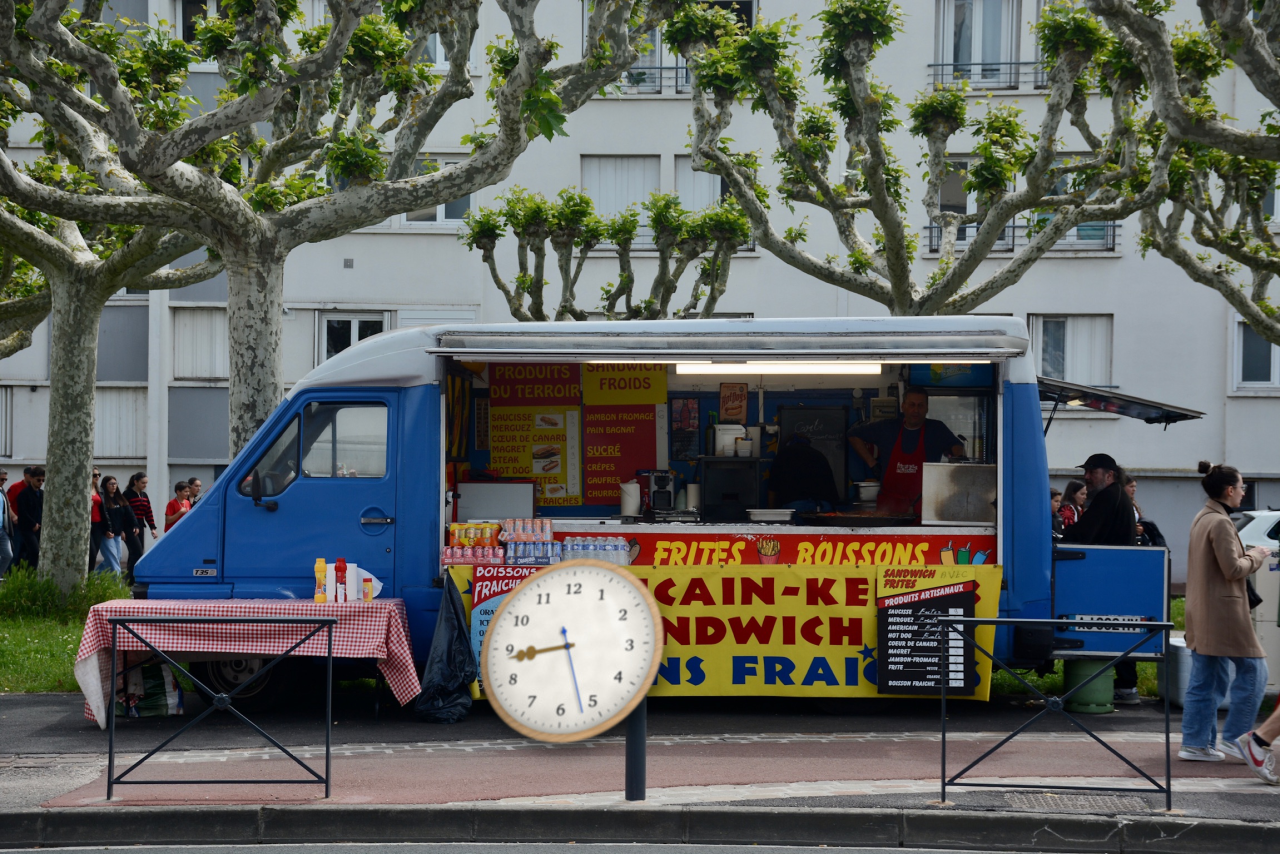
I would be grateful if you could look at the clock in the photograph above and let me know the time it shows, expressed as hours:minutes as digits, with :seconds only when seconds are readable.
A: 8:43:27
